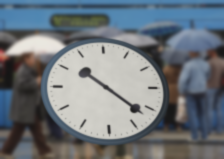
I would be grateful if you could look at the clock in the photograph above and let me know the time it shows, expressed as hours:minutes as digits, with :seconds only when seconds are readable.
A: 10:22
